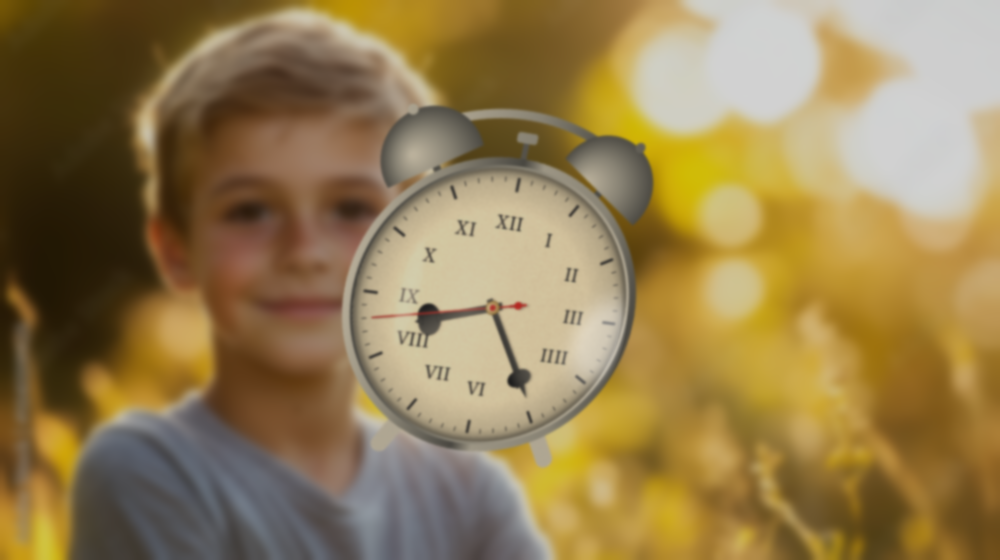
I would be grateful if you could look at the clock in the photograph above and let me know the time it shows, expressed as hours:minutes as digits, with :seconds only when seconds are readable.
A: 8:24:43
